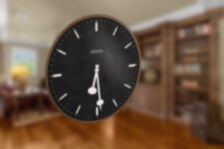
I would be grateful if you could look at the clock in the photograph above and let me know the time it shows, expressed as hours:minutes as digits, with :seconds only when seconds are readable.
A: 6:29
